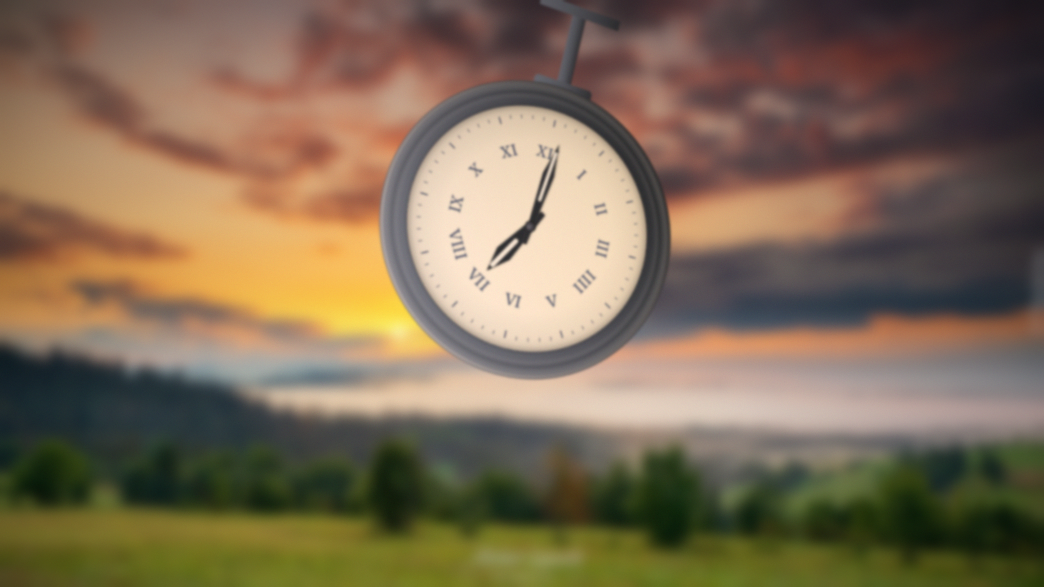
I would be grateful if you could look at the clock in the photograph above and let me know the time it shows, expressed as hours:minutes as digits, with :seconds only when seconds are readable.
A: 7:01
